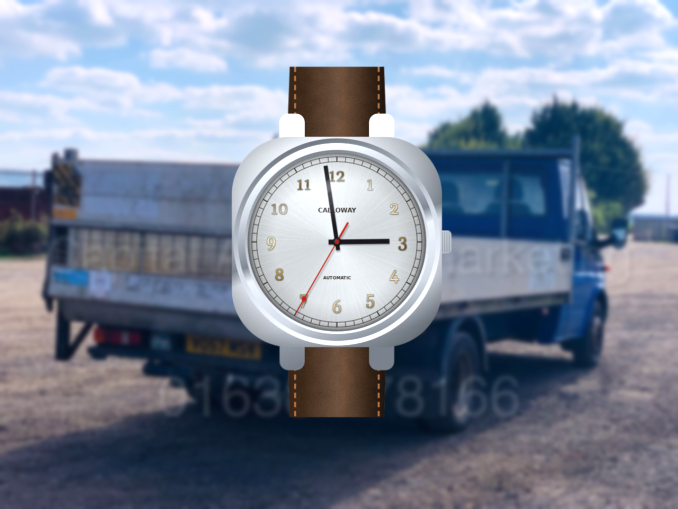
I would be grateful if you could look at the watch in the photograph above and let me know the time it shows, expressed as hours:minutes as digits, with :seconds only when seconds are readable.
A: 2:58:35
